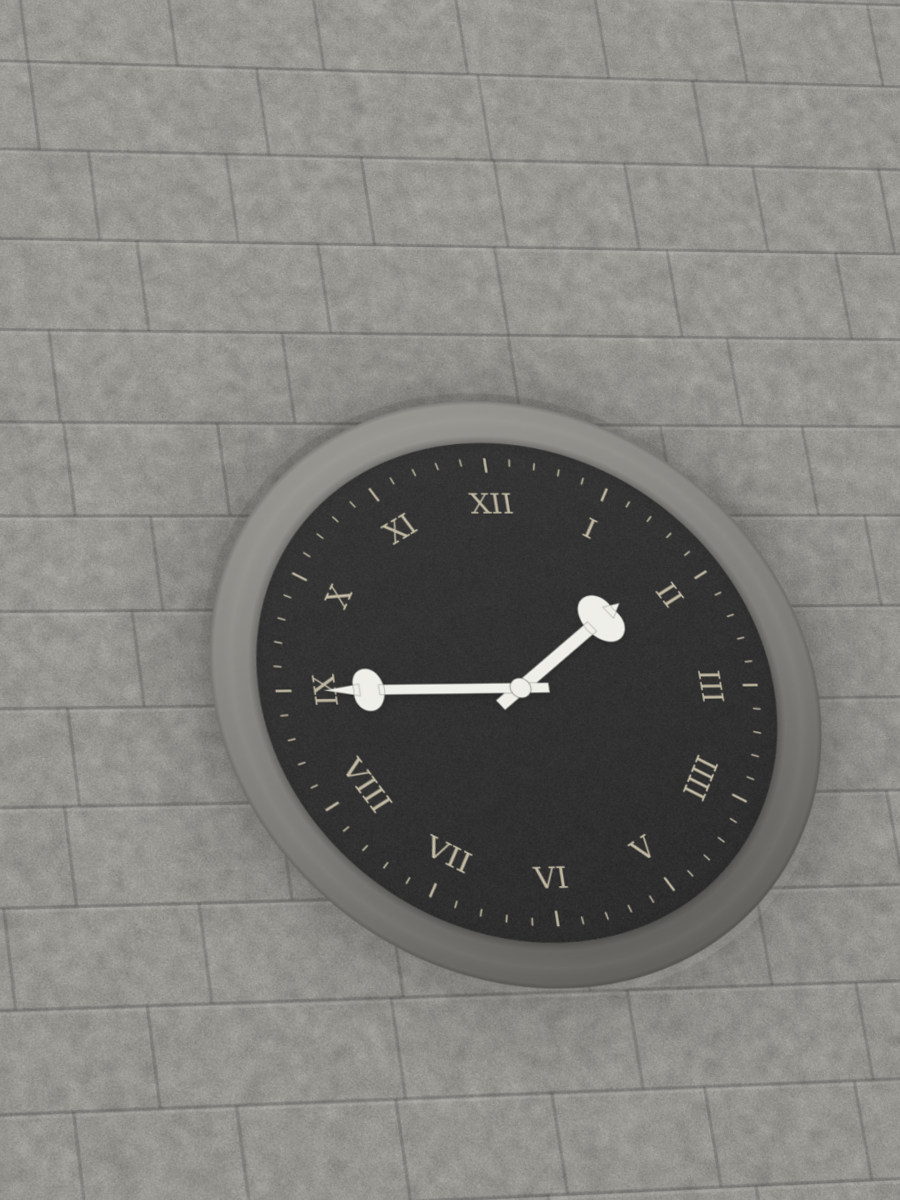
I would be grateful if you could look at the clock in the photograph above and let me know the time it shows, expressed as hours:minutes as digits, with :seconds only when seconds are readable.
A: 1:45
